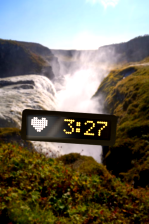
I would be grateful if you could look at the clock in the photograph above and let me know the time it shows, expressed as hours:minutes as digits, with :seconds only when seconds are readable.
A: 3:27
